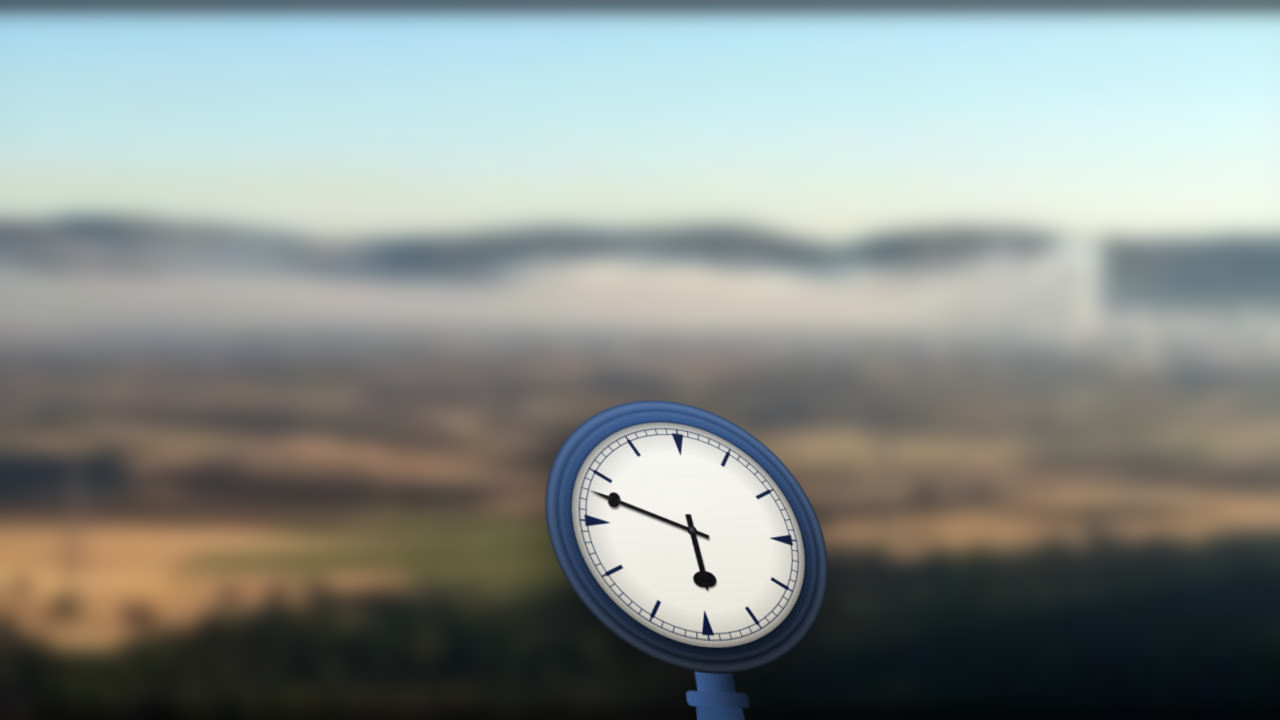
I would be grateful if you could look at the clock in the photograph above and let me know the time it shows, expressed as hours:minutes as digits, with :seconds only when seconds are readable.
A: 5:48
